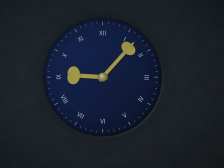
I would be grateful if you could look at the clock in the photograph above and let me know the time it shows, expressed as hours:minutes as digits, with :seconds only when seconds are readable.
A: 9:07
